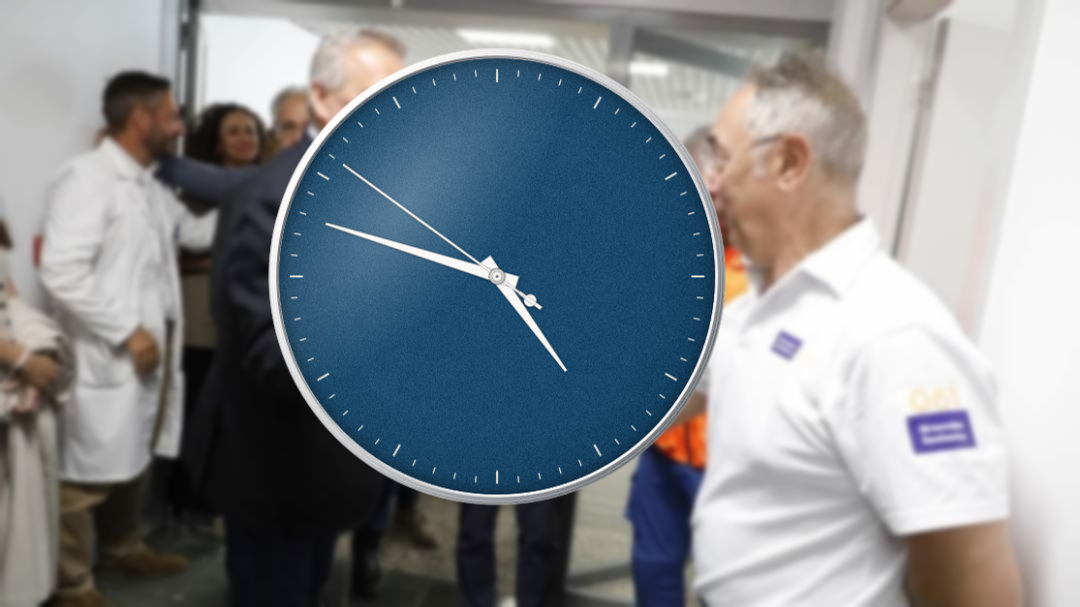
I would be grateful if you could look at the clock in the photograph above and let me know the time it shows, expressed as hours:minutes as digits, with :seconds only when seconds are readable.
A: 4:47:51
